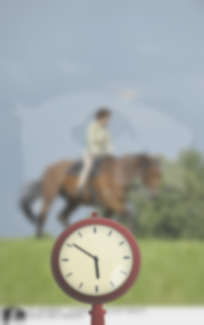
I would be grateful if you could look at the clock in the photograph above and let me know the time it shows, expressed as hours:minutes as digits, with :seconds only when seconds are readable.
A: 5:51
